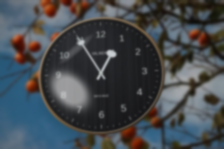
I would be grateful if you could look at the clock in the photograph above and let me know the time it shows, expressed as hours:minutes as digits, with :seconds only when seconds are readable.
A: 12:55
